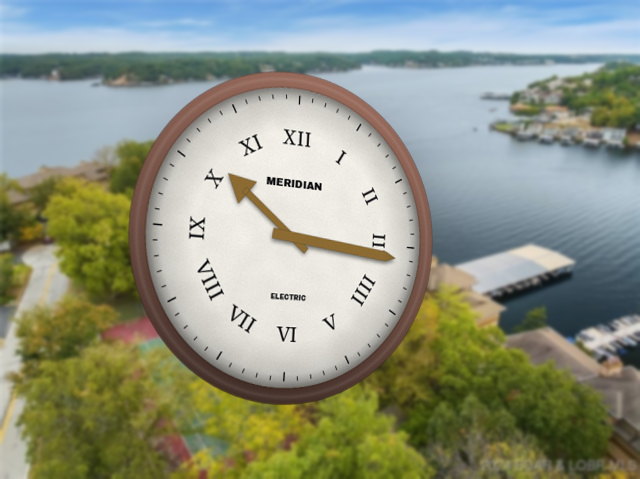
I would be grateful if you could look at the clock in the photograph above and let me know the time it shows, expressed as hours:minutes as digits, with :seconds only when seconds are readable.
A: 10:16
